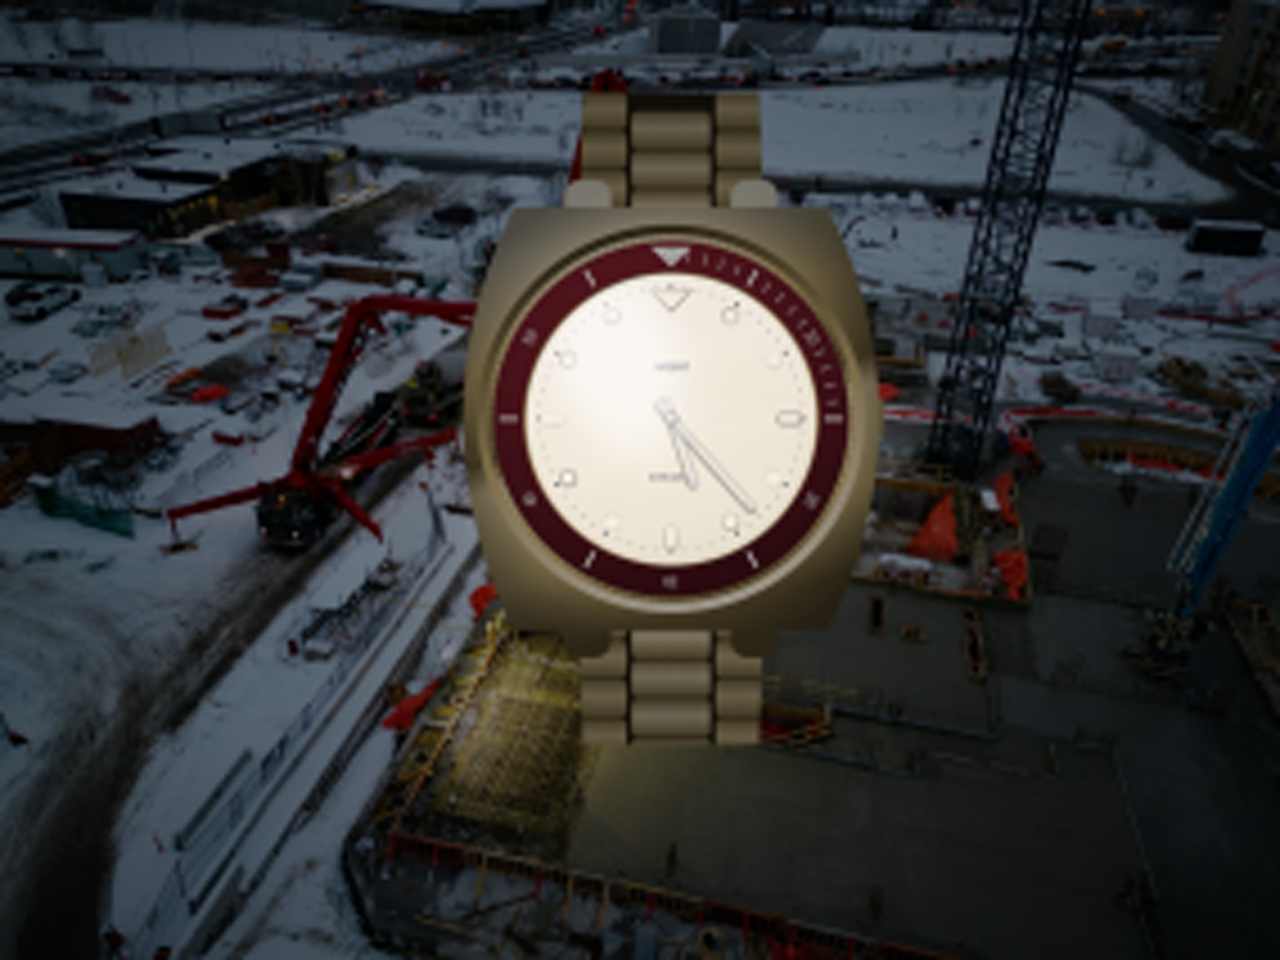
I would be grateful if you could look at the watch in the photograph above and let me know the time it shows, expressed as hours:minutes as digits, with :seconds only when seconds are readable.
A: 5:23
